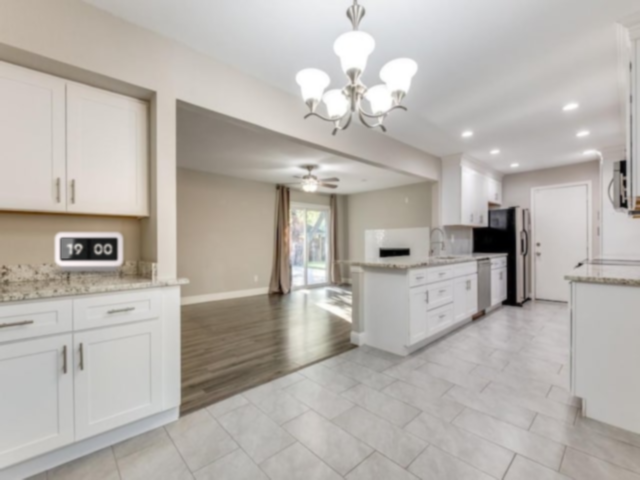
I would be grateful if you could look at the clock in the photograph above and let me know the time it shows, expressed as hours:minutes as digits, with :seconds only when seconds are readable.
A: 19:00
